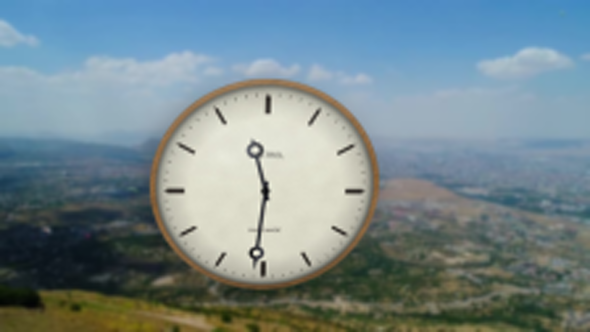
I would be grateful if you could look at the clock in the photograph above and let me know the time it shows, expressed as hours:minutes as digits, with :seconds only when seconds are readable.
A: 11:31
